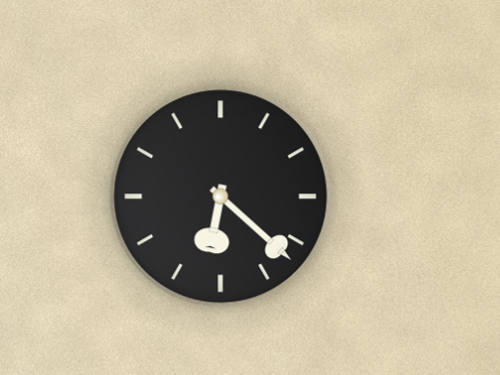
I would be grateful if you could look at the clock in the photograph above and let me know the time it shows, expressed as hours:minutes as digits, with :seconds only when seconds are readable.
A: 6:22
